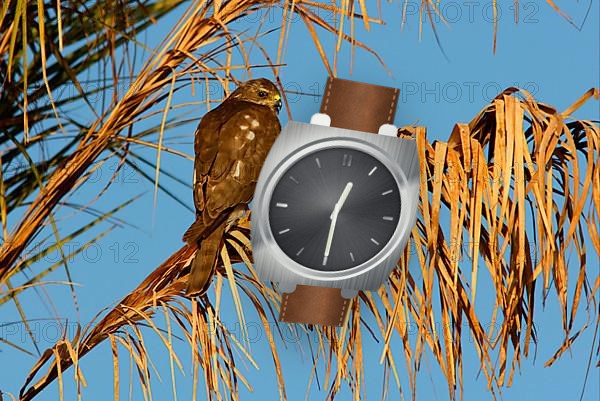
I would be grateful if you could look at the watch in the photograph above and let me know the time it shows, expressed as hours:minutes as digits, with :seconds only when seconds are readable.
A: 12:30
